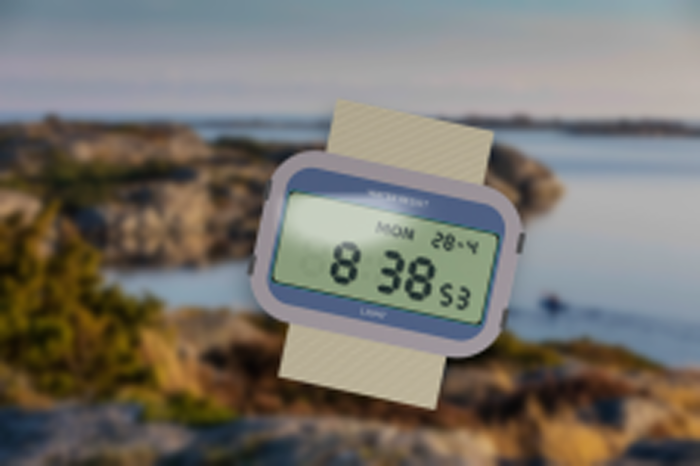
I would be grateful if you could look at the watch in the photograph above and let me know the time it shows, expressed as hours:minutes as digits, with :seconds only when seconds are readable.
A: 8:38:53
